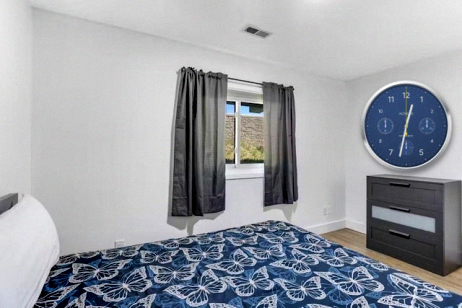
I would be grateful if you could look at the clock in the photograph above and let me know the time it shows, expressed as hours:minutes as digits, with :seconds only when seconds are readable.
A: 12:32
